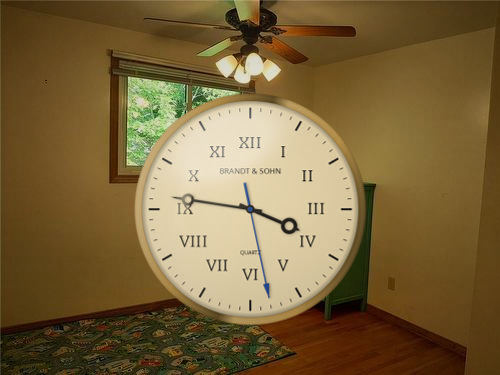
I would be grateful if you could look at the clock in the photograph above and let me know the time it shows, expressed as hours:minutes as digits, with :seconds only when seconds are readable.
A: 3:46:28
